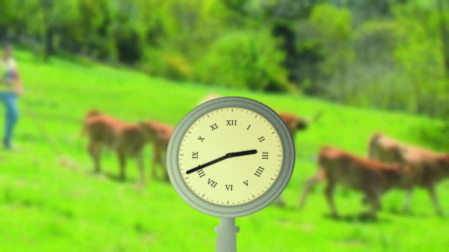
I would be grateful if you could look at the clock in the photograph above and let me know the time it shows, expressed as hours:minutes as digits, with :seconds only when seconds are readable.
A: 2:41
